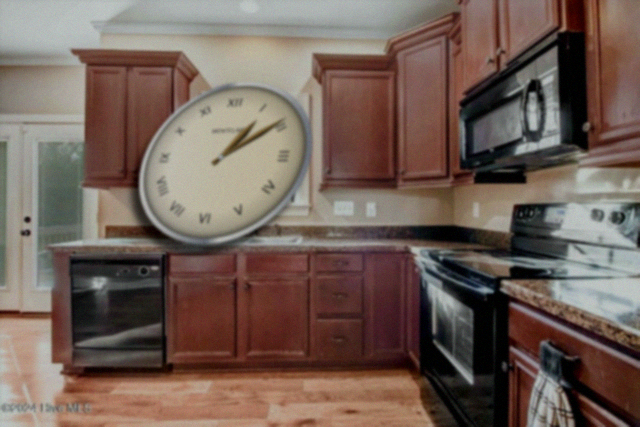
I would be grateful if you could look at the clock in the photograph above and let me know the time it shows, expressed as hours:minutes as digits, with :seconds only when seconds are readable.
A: 1:09
